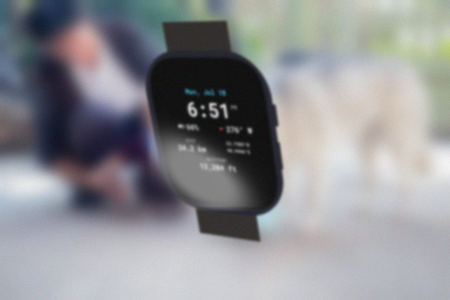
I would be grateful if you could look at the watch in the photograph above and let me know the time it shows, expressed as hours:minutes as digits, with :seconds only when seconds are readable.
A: 6:51
